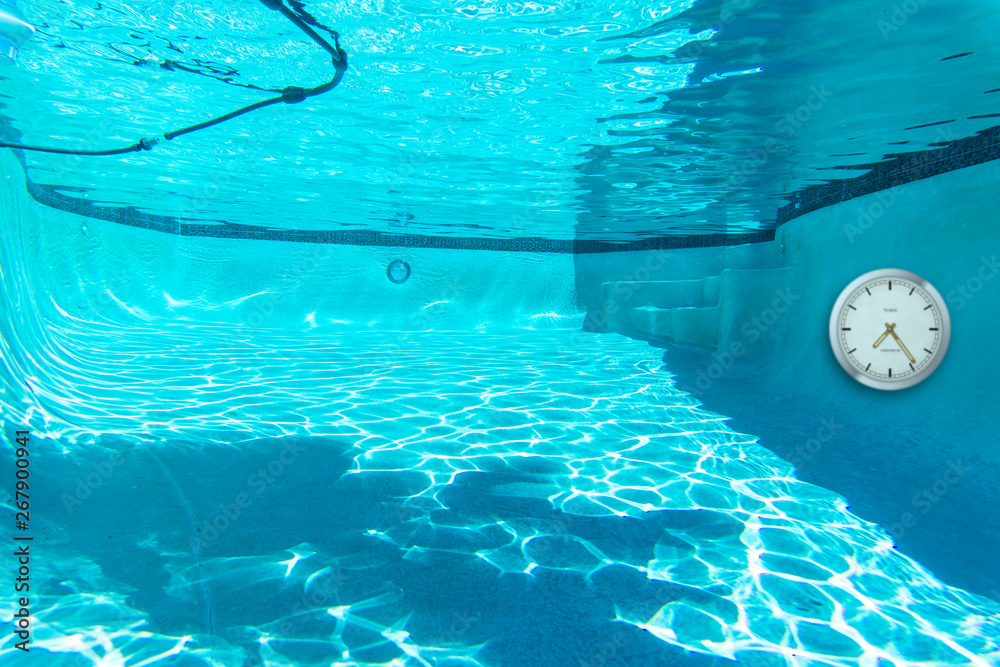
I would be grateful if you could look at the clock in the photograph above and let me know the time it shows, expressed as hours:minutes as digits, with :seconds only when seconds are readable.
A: 7:24
